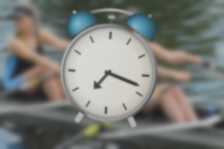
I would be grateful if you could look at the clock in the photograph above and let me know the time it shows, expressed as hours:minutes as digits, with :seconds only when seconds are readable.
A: 7:18
